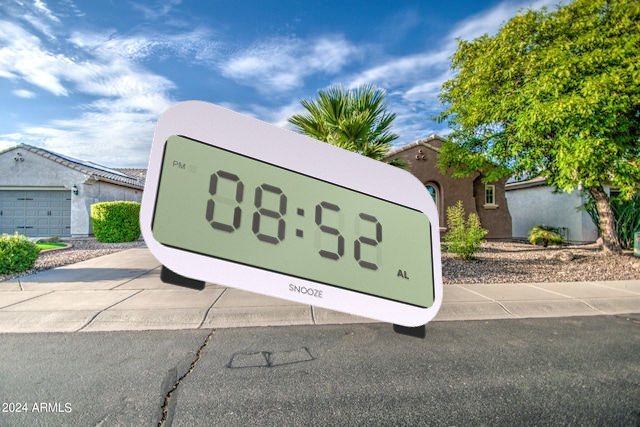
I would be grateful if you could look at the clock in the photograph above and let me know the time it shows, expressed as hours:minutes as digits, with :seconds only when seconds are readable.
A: 8:52
